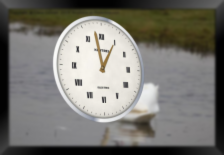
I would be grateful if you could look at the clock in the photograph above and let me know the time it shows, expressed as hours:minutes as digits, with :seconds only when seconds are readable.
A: 12:58
